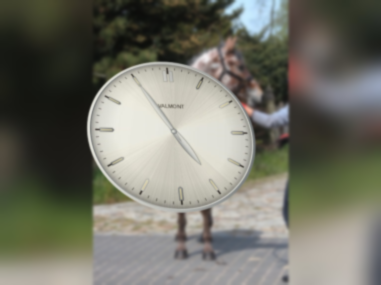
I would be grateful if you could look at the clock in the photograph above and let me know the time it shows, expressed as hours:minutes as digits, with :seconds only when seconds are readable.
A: 4:55
